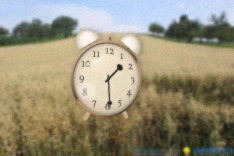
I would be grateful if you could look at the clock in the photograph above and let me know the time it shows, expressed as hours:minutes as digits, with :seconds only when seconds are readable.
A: 1:29
